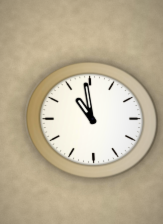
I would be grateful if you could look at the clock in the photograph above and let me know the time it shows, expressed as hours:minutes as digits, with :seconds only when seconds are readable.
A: 10:59
